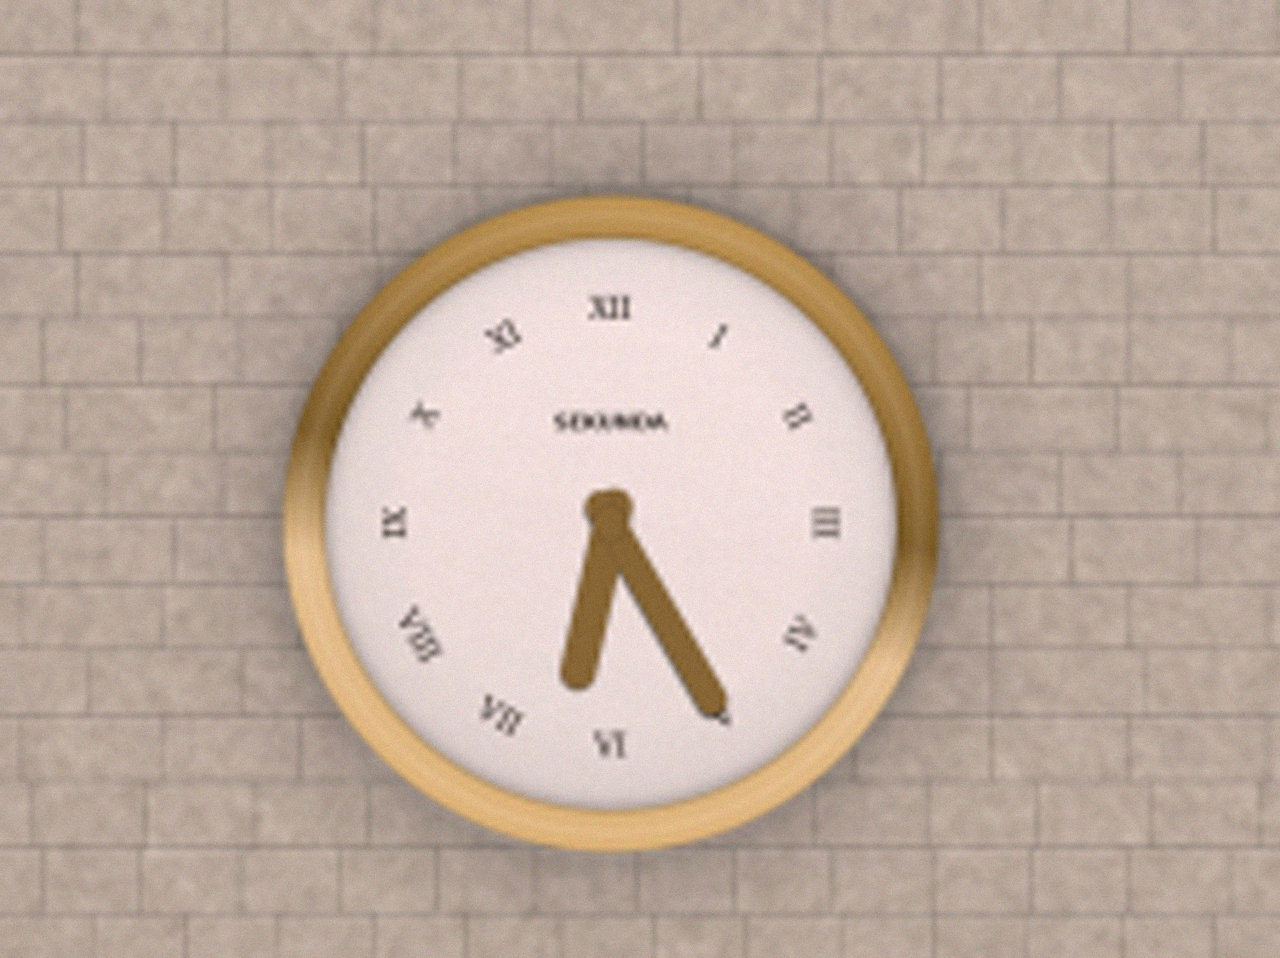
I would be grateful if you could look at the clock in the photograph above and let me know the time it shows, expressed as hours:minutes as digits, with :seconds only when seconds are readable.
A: 6:25
